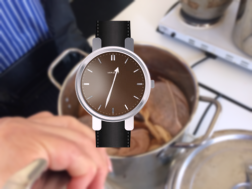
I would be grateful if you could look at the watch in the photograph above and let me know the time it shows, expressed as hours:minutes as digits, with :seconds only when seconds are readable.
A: 12:33
